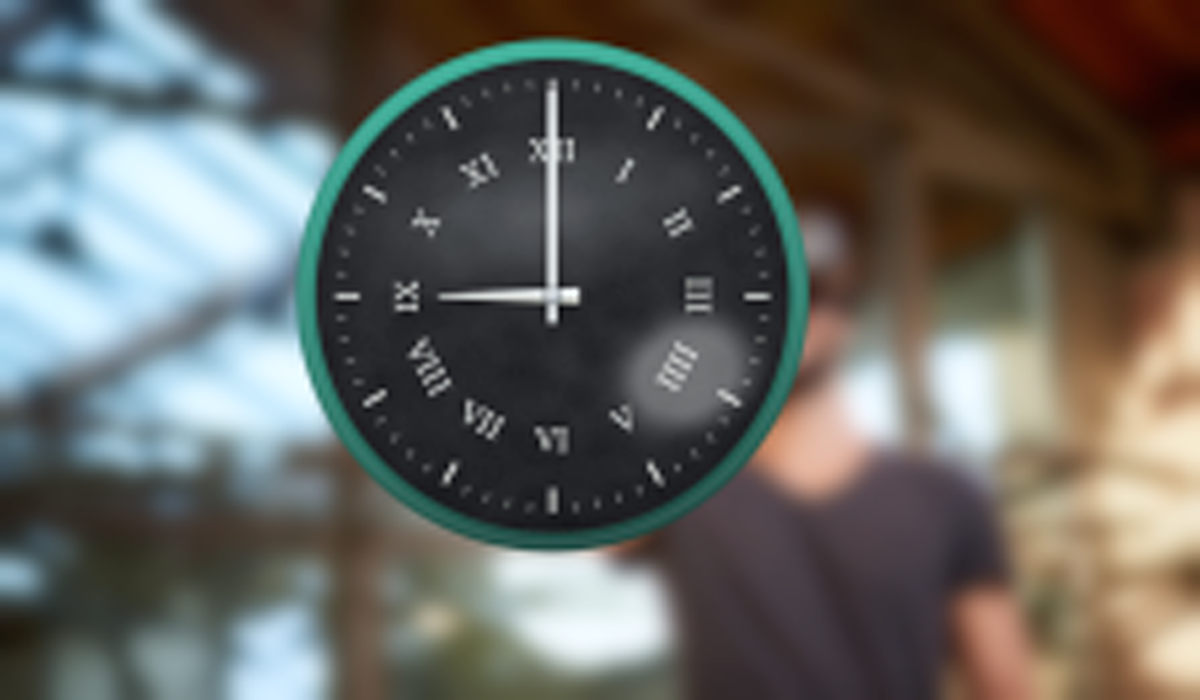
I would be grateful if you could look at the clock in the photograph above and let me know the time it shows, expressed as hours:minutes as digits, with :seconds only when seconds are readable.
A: 9:00
